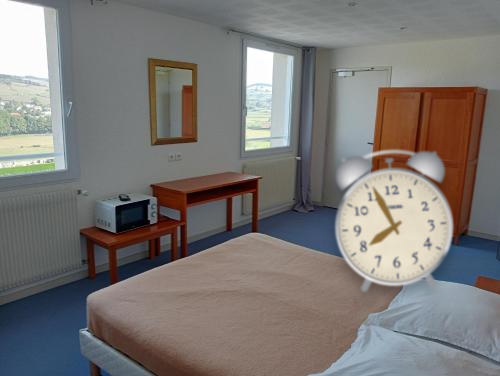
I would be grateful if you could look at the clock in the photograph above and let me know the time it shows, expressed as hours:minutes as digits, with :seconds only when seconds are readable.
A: 7:56
